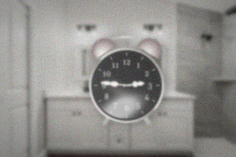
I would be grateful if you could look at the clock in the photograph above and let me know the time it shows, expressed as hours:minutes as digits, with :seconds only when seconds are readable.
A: 2:46
